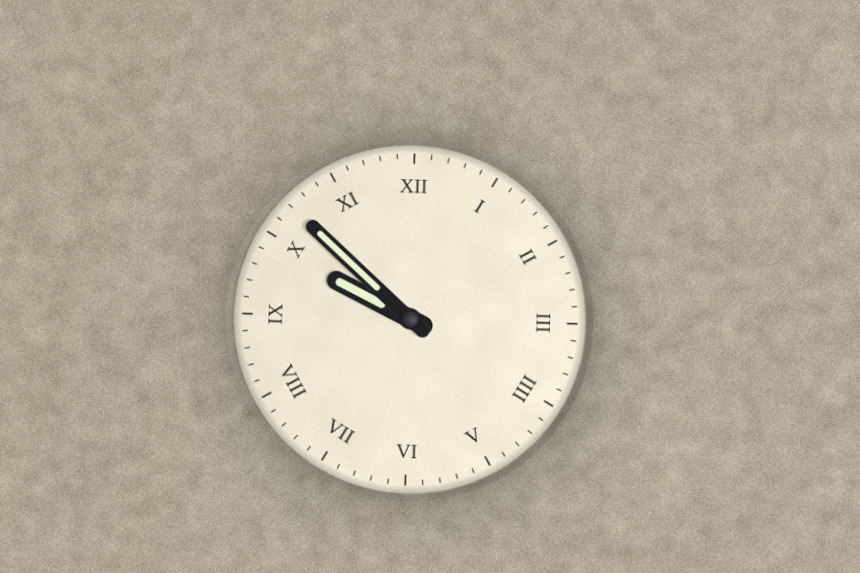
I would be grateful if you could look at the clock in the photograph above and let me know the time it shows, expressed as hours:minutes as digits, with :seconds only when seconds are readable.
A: 9:52
